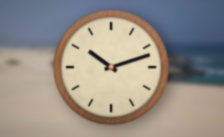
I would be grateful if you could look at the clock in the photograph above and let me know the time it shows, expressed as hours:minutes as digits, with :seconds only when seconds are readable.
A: 10:12
